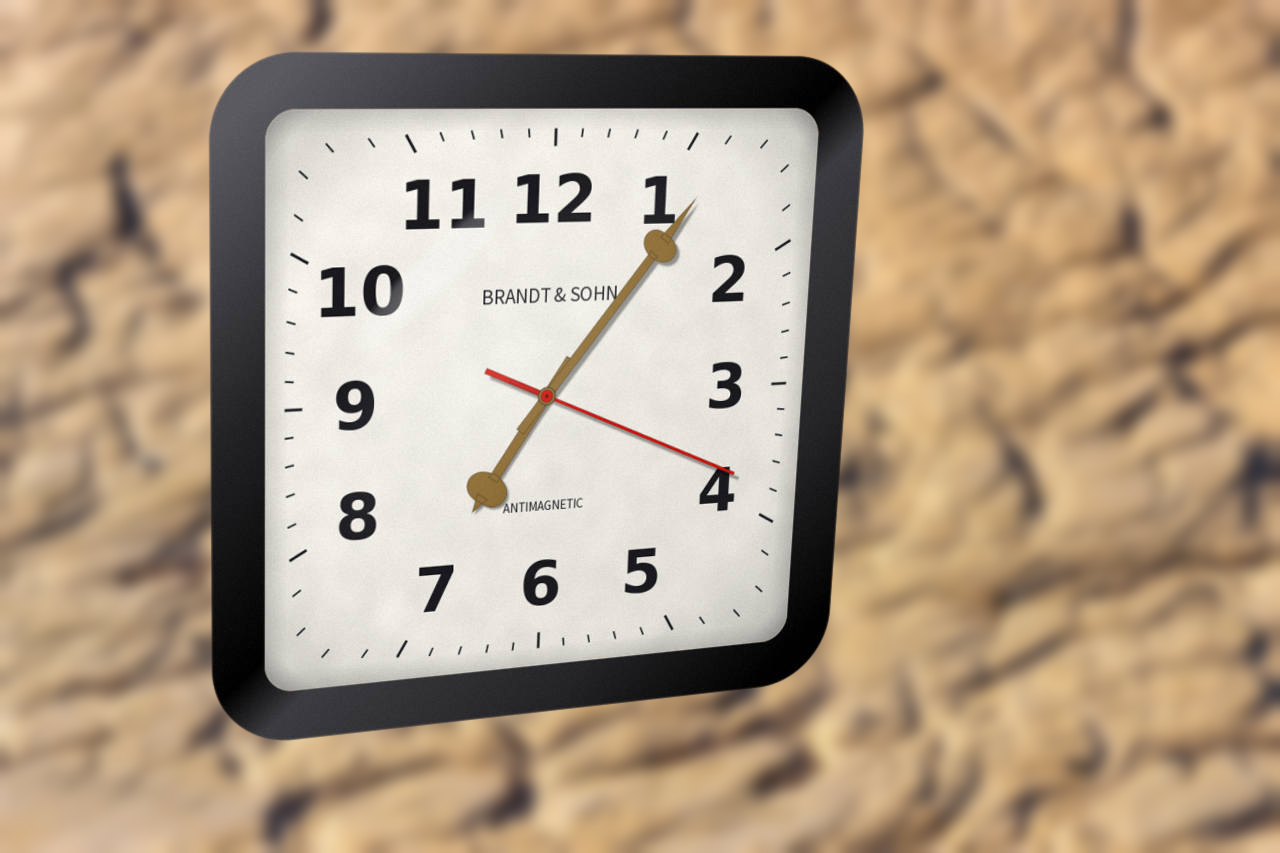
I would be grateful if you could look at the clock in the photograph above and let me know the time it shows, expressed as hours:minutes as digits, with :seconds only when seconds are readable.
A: 7:06:19
